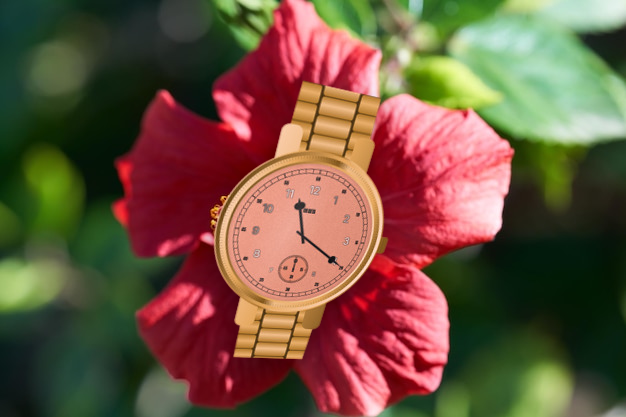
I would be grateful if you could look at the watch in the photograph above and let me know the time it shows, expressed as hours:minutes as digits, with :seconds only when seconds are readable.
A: 11:20
